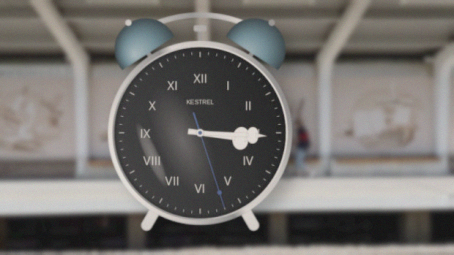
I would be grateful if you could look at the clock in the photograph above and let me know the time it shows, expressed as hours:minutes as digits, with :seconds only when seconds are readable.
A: 3:15:27
